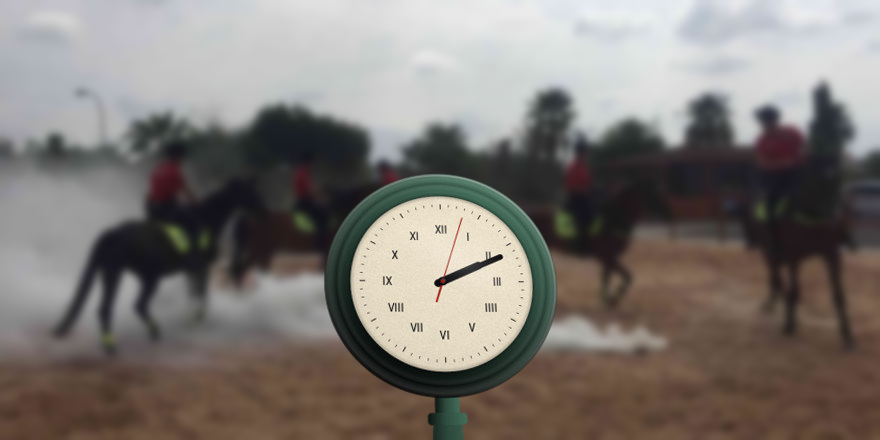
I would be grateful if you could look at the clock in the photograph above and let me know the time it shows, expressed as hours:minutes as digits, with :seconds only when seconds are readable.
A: 2:11:03
